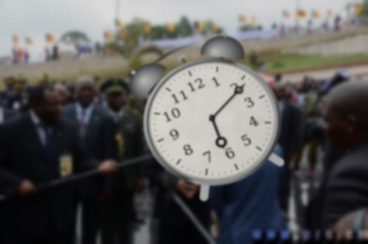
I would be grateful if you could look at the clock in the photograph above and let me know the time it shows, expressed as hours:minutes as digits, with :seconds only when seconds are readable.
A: 6:11
